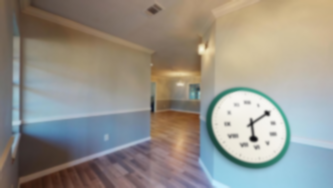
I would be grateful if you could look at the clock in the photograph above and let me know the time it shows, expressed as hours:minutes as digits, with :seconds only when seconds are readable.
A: 6:10
